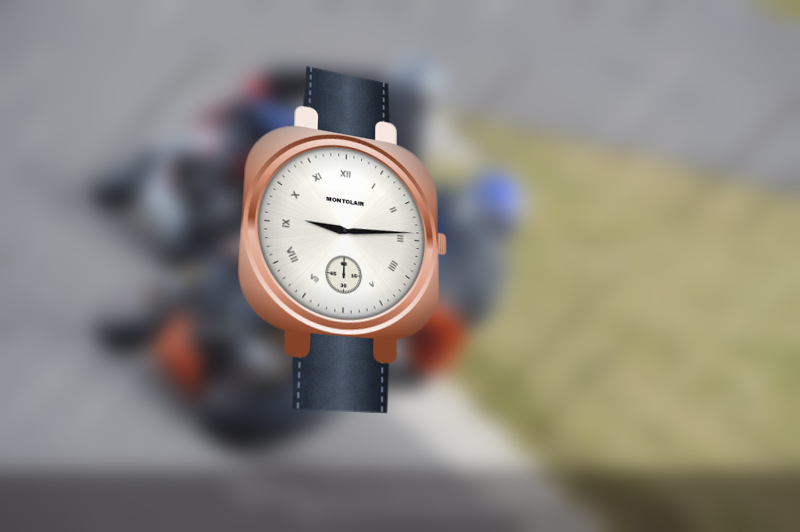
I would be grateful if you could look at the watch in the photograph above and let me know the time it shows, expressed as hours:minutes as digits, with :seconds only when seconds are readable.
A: 9:14
